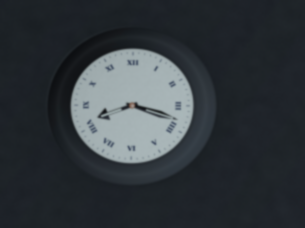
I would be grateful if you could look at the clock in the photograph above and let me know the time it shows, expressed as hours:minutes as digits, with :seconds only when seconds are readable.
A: 8:18
